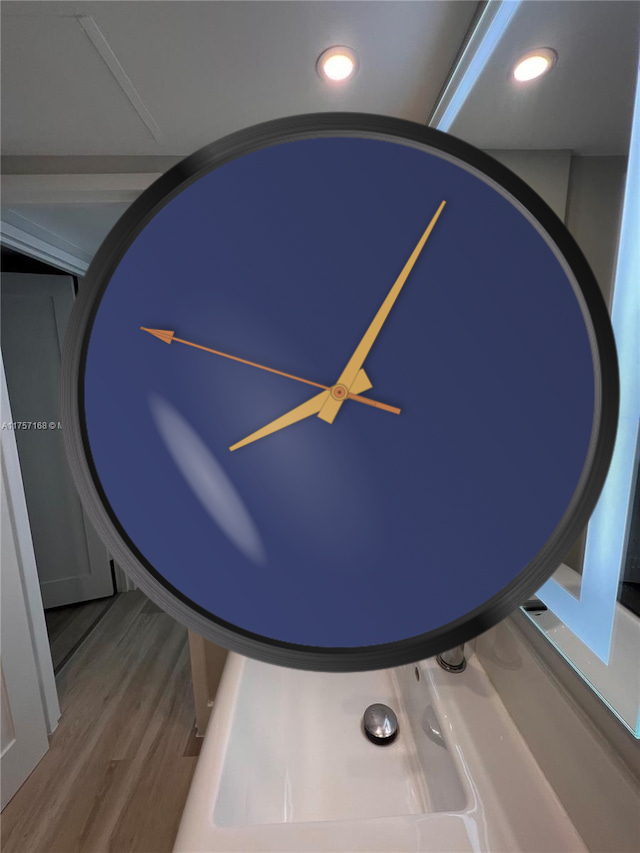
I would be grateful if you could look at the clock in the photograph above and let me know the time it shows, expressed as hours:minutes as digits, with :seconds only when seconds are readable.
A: 8:04:48
